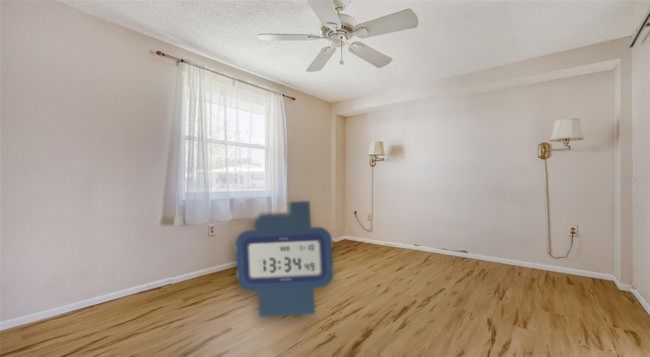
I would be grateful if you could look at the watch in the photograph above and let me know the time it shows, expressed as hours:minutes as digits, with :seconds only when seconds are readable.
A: 13:34
